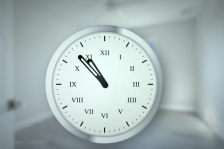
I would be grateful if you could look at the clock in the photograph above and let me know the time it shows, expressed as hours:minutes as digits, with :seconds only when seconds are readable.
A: 10:53
